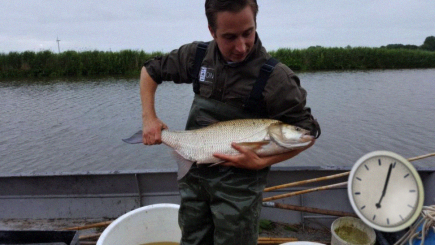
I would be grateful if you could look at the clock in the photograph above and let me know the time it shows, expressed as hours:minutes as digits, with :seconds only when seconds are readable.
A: 7:04
